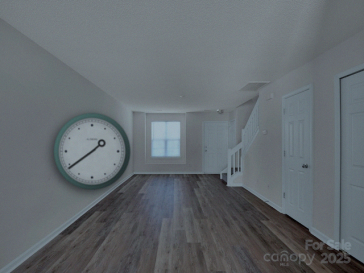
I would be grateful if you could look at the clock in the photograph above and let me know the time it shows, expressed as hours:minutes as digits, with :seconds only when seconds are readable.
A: 1:39
